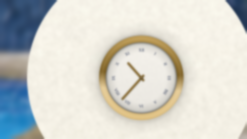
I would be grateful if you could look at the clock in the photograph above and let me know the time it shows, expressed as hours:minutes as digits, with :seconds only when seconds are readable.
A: 10:37
